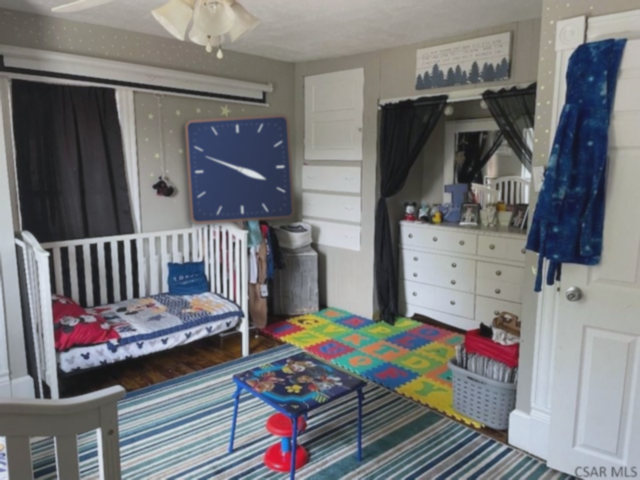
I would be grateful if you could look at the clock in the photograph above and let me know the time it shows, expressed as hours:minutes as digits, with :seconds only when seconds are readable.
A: 3:49
